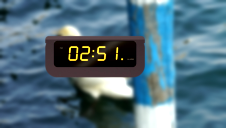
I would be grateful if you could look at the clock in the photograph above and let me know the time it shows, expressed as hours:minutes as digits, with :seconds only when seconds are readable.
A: 2:51
